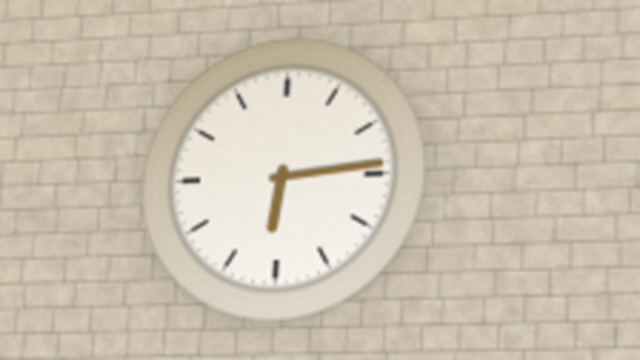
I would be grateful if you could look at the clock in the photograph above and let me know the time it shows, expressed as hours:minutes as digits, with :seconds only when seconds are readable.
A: 6:14
